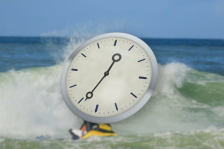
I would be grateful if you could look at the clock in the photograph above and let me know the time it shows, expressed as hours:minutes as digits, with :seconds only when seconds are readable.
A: 12:34
